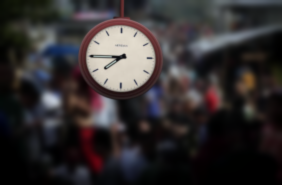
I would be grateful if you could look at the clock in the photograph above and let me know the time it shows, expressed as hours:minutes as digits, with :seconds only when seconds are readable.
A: 7:45
